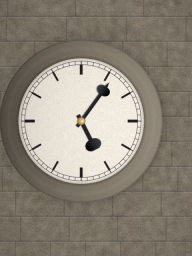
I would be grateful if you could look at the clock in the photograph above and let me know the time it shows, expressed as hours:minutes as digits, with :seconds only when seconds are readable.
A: 5:06
